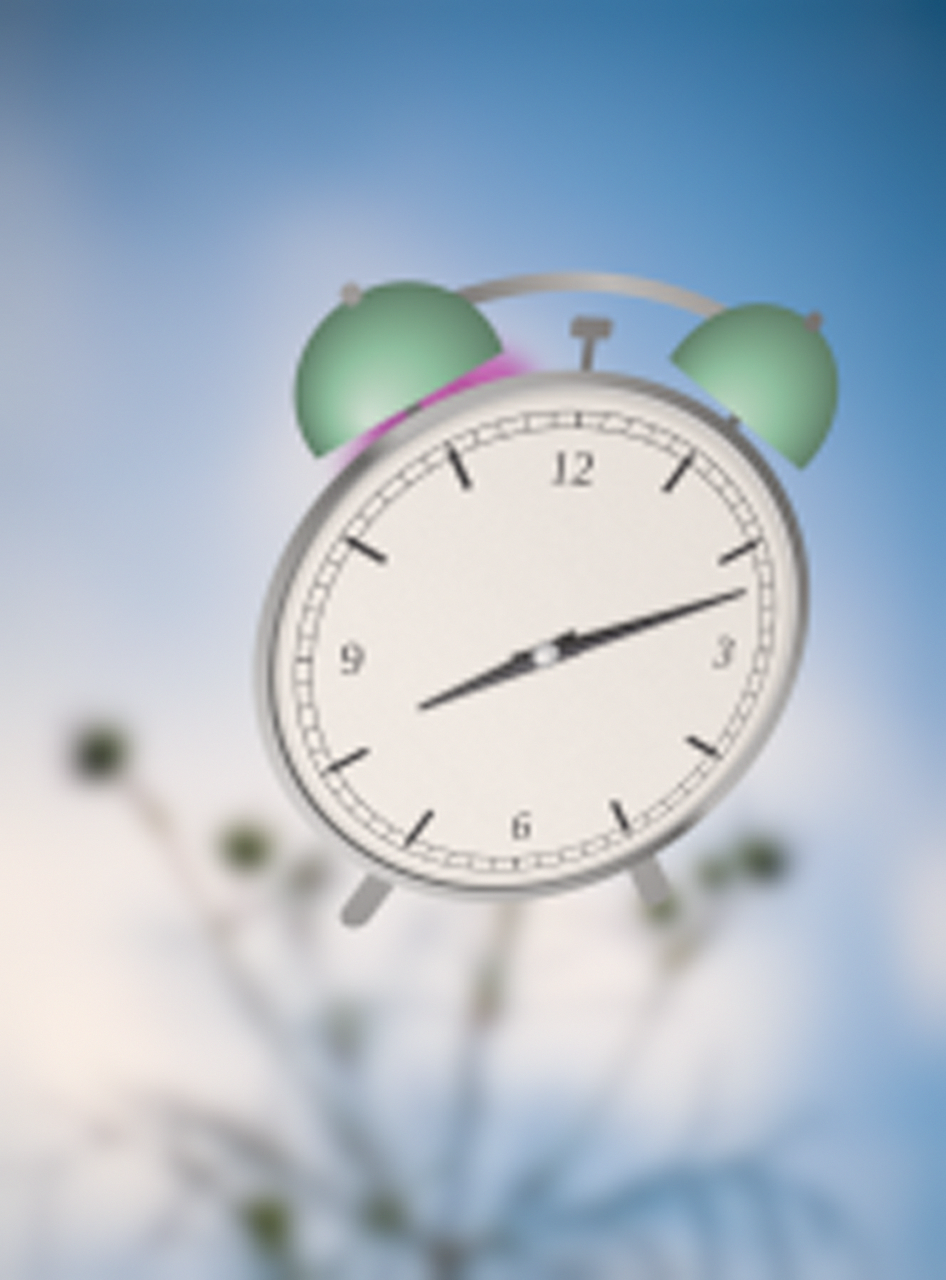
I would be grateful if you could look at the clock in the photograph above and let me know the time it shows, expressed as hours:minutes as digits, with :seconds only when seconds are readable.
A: 8:12
